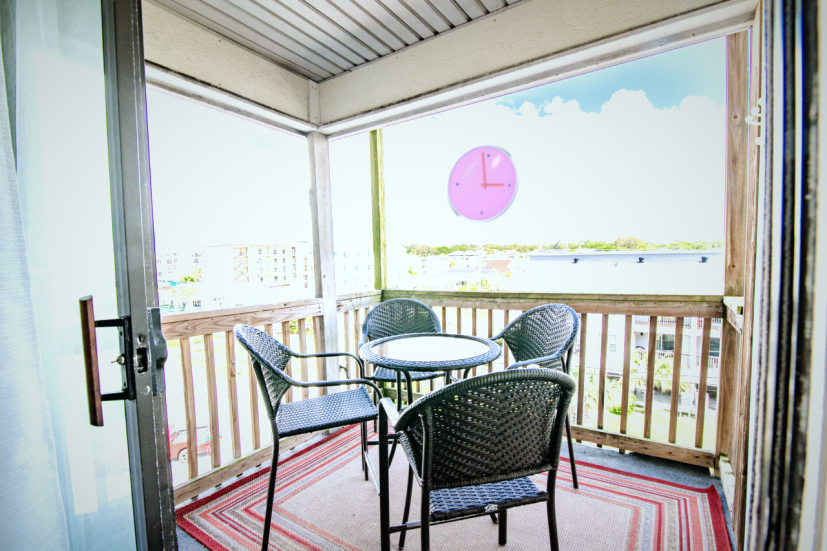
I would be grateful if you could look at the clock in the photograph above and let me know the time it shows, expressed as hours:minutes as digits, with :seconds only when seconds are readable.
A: 2:58
